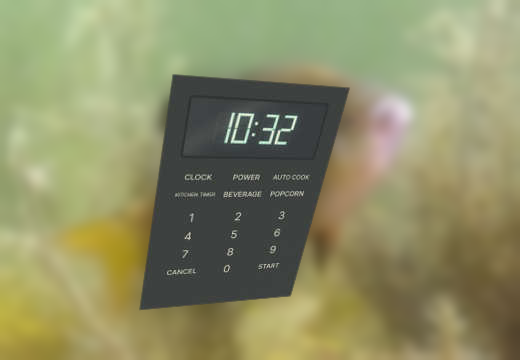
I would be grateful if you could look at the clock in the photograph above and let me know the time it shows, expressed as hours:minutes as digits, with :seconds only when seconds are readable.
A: 10:32
